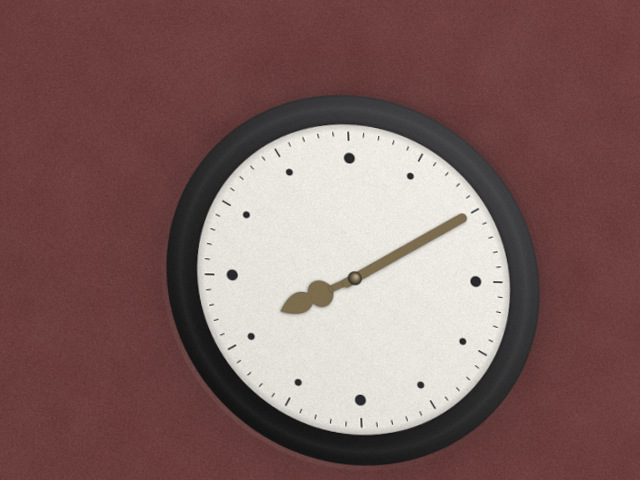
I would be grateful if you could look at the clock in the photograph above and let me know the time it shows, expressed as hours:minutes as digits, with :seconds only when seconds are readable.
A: 8:10
